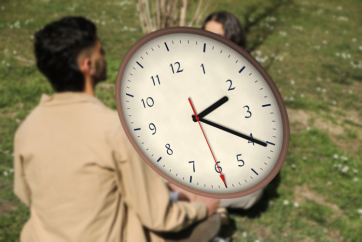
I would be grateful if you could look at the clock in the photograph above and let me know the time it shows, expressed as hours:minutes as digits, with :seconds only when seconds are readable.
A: 2:20:30
